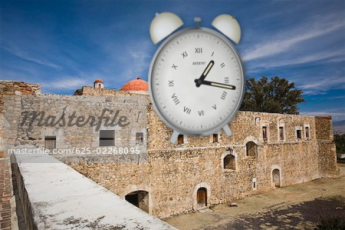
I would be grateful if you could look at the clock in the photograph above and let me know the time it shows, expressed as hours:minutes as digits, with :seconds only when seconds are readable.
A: 1:17
